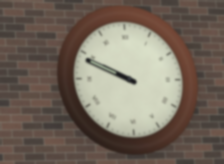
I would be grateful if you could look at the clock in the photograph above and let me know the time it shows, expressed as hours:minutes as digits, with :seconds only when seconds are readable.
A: 9:49
